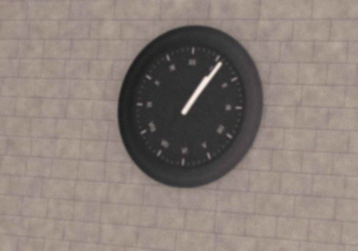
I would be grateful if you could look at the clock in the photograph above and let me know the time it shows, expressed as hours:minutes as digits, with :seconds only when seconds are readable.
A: 1:06
